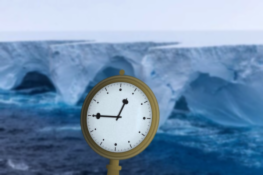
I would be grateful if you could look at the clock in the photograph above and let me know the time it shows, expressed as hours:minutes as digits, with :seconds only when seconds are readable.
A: 12:45
